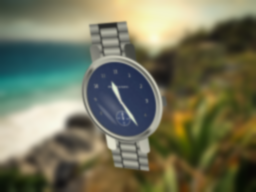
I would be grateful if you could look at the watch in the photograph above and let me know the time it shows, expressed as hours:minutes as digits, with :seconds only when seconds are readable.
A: 11:25
